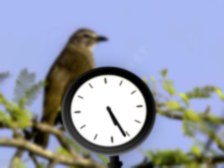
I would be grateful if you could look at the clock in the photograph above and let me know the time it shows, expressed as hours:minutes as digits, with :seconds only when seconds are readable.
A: 5:26
